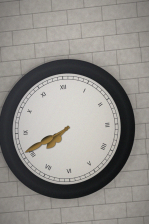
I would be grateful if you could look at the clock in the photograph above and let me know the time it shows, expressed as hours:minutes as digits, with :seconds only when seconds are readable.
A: 7:41
